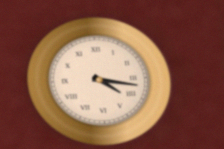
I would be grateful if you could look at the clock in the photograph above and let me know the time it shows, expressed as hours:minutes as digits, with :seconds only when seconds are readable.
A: 4:17
